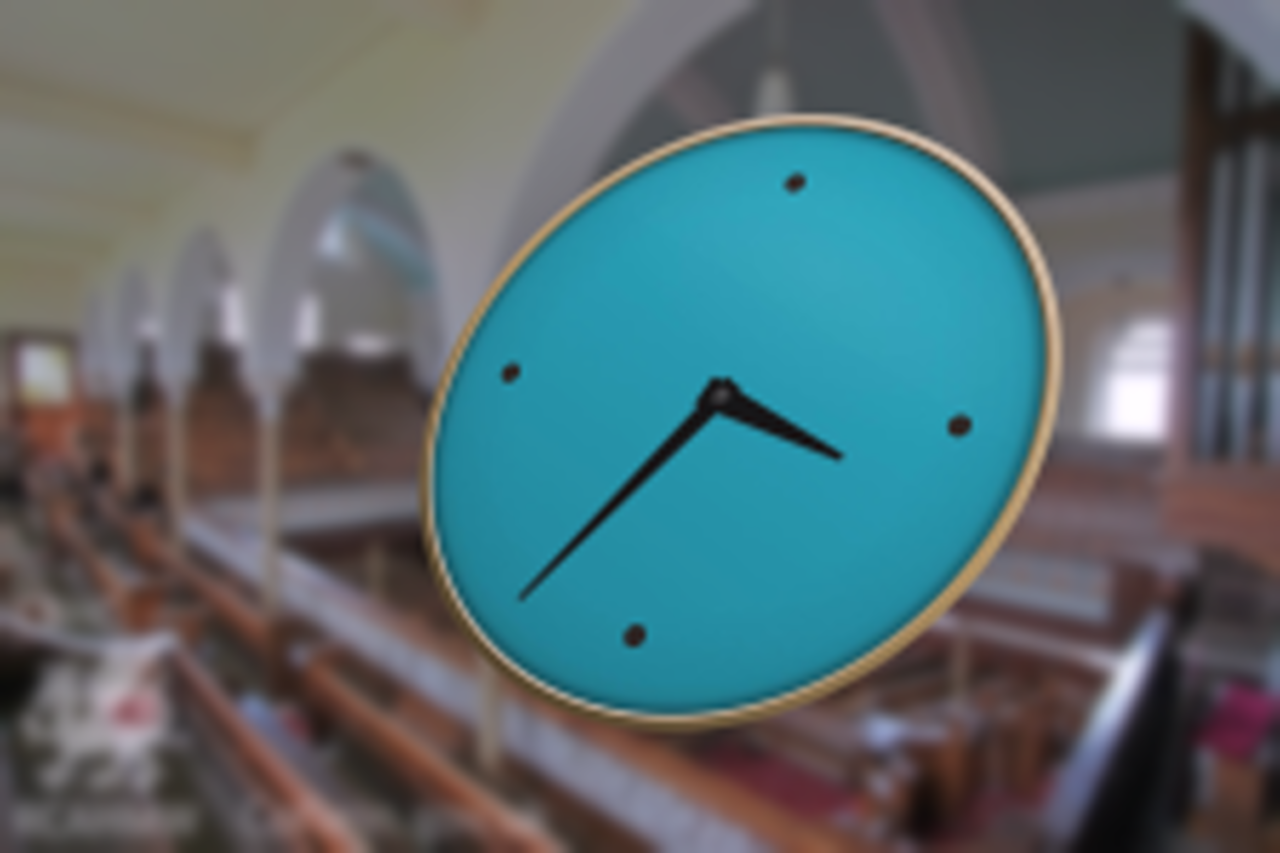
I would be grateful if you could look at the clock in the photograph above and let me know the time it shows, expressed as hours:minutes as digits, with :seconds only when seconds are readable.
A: 3:35
